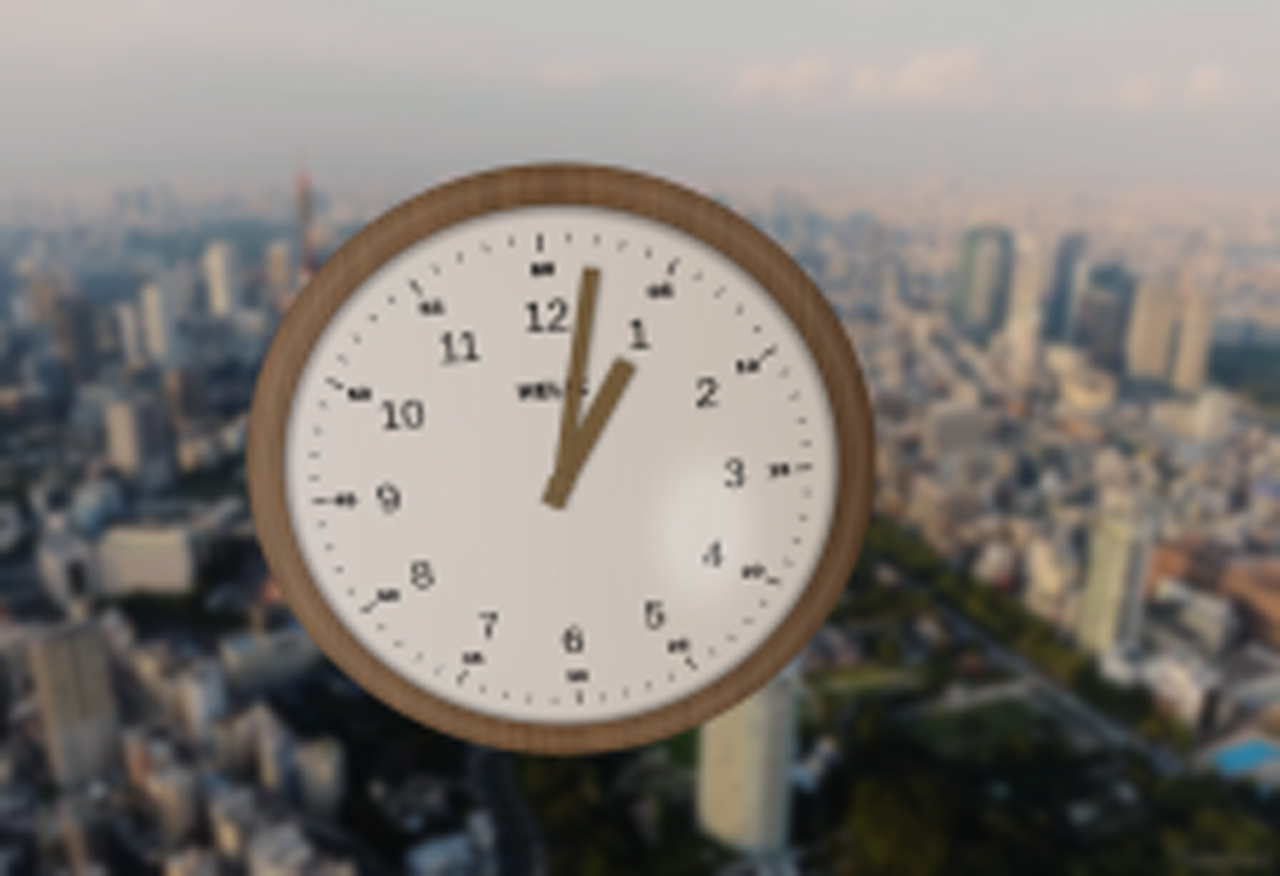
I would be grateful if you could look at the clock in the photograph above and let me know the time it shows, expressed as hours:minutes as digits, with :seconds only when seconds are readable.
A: 1:02
